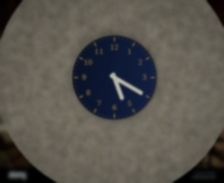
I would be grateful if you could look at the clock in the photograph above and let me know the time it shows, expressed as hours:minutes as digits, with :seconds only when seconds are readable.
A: 5:20
